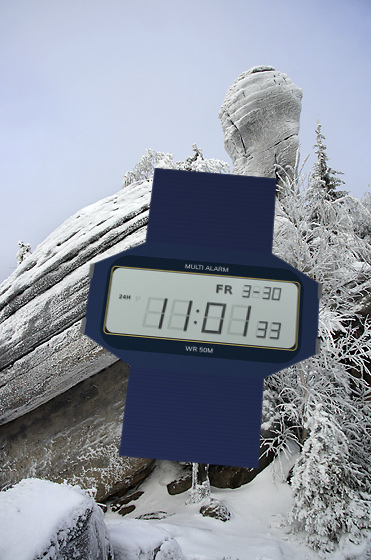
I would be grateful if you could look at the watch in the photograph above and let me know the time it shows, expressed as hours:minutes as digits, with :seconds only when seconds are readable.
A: 11:01:33
